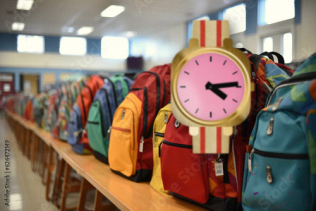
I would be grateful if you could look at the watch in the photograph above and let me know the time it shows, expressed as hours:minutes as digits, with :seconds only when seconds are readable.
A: 4:14
